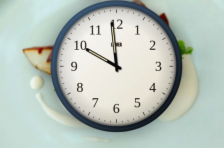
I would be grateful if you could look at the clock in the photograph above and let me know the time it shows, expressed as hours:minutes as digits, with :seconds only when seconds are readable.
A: 9:59
